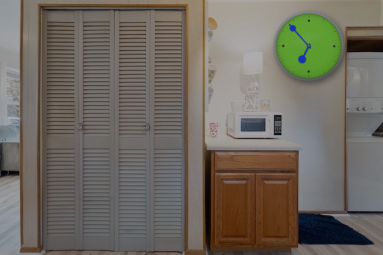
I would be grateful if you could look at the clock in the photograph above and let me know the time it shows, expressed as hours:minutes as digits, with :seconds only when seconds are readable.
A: 6:53
